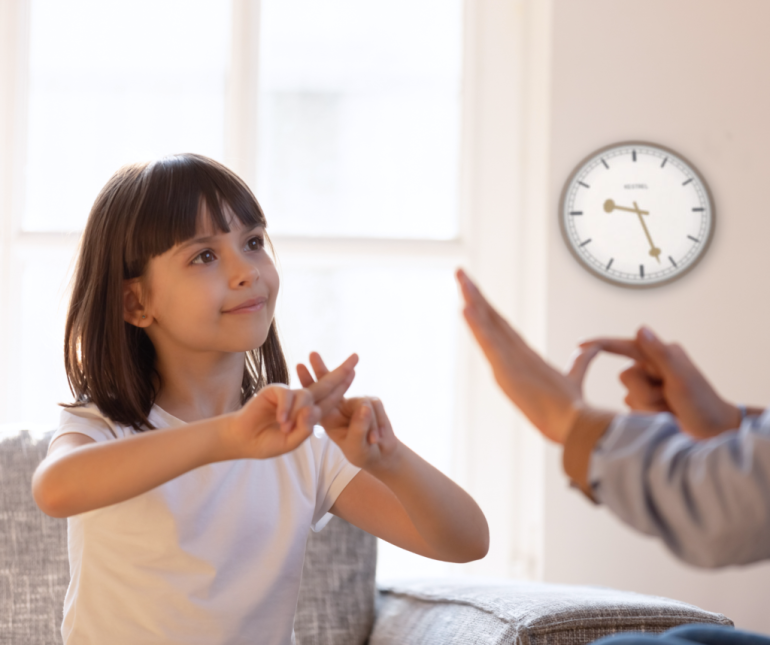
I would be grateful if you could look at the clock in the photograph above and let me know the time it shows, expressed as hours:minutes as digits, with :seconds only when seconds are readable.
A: 9:27
